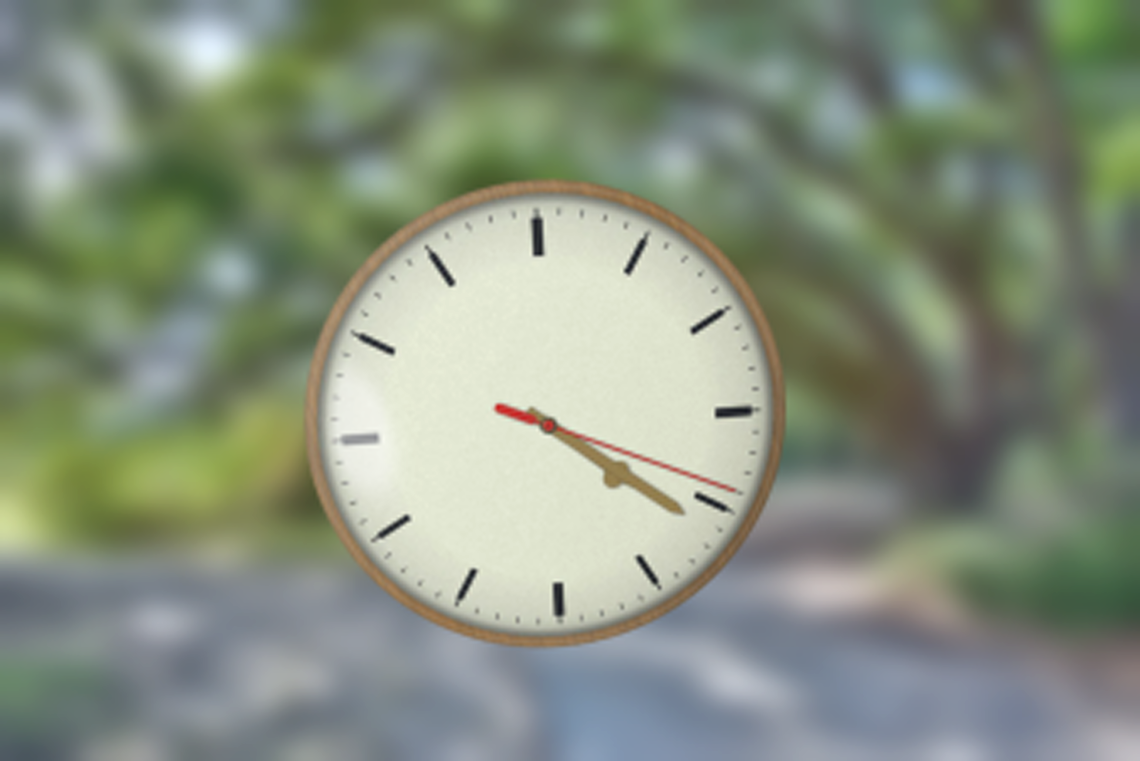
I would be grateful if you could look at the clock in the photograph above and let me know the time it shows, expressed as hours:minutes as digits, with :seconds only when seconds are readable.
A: 4:21:19
